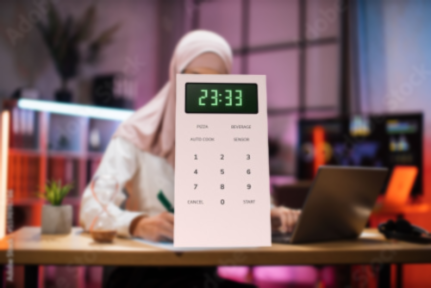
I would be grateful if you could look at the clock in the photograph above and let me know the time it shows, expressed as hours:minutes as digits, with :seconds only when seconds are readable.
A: 23:33
